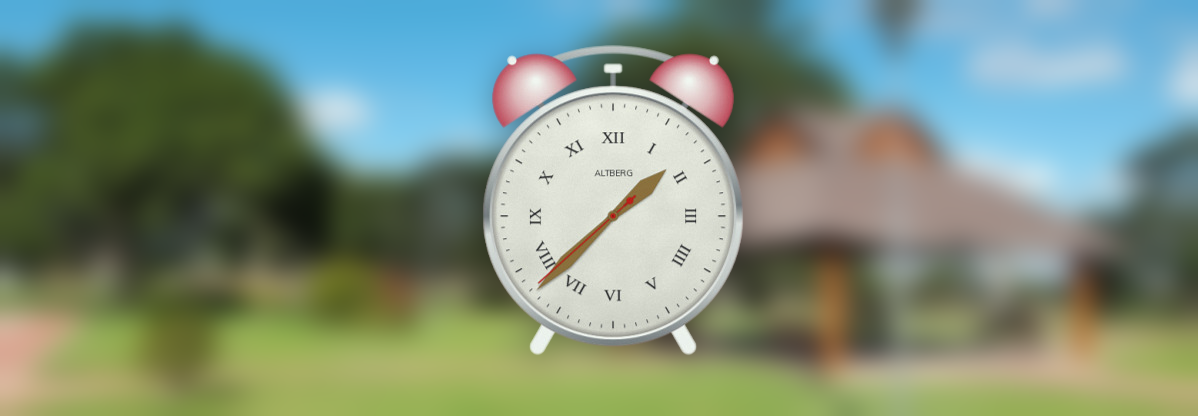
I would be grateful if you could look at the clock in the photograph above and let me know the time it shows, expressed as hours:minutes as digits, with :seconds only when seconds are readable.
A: 1:37:38
